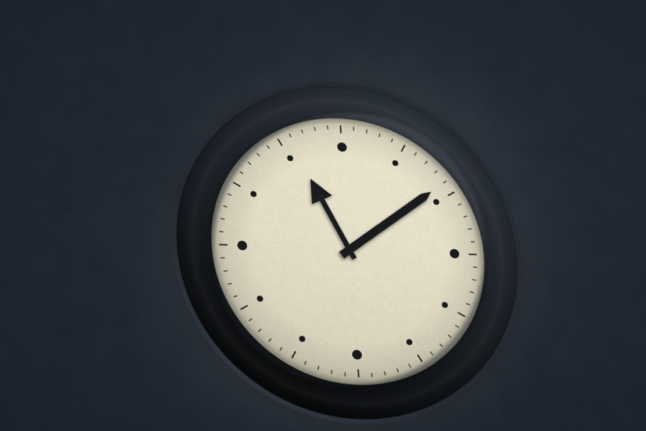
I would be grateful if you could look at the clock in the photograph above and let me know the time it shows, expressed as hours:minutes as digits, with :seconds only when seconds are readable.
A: 11:09
